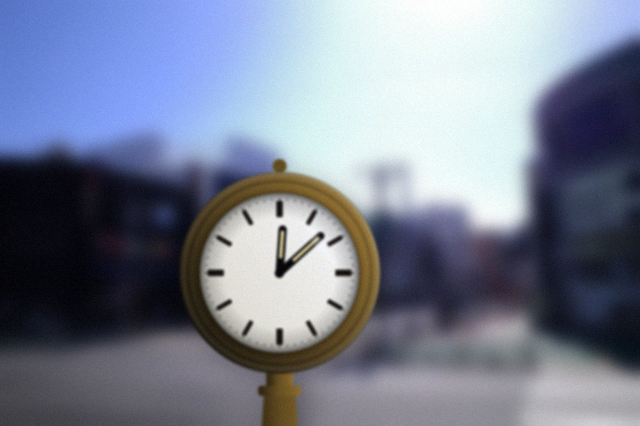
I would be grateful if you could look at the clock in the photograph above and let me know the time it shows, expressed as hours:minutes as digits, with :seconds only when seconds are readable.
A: 12:08
